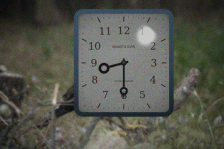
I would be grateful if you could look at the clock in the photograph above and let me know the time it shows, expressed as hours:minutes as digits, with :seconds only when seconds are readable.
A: 8:30
